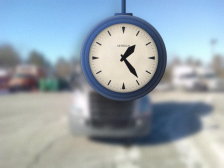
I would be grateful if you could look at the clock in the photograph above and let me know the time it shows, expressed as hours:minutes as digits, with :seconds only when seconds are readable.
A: 1:24
